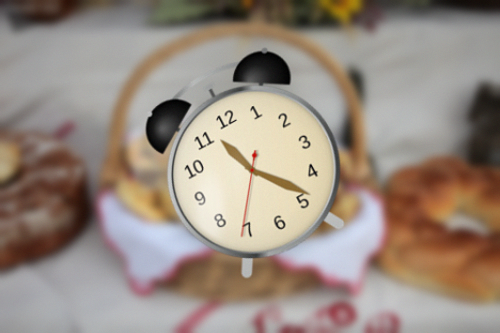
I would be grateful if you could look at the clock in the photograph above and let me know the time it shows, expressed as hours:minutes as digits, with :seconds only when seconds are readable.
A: 11:23:36
